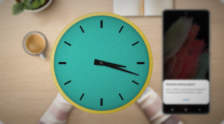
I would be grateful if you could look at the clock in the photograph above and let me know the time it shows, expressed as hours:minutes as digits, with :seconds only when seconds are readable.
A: 3:18
